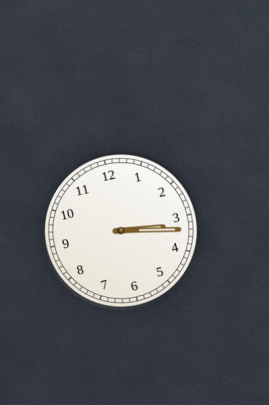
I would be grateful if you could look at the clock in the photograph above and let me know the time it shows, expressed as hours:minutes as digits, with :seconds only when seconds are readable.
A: 3:17
